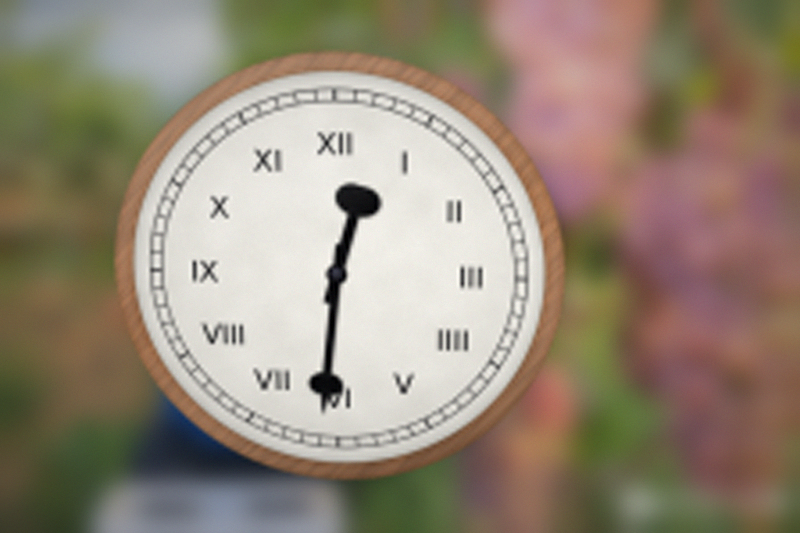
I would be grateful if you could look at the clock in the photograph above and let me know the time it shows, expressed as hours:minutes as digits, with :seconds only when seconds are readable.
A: 12:31
